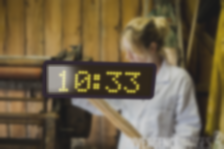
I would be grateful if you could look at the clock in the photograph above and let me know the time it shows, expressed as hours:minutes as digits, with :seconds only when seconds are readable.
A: 10:33
